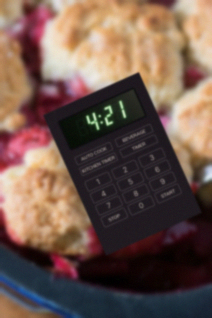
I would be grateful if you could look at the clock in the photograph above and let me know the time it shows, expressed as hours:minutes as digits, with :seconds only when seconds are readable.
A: 4:21
